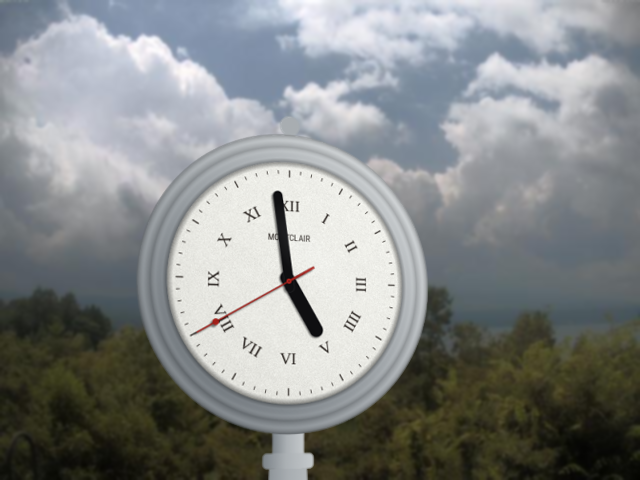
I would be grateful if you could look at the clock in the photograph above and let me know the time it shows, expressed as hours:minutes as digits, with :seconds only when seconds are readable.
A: 4:58:40
